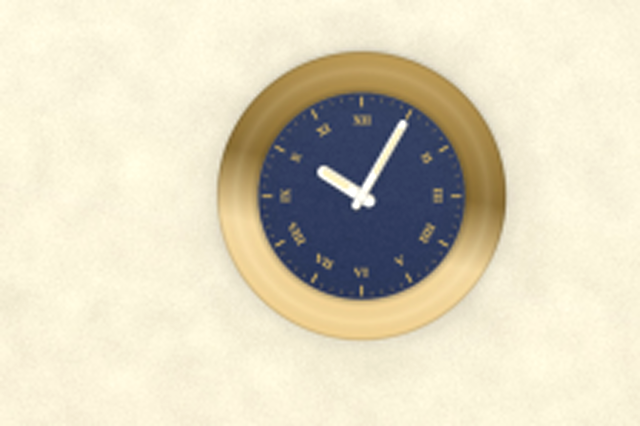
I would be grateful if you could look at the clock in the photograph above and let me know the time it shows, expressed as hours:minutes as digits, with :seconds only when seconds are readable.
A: 10:05
